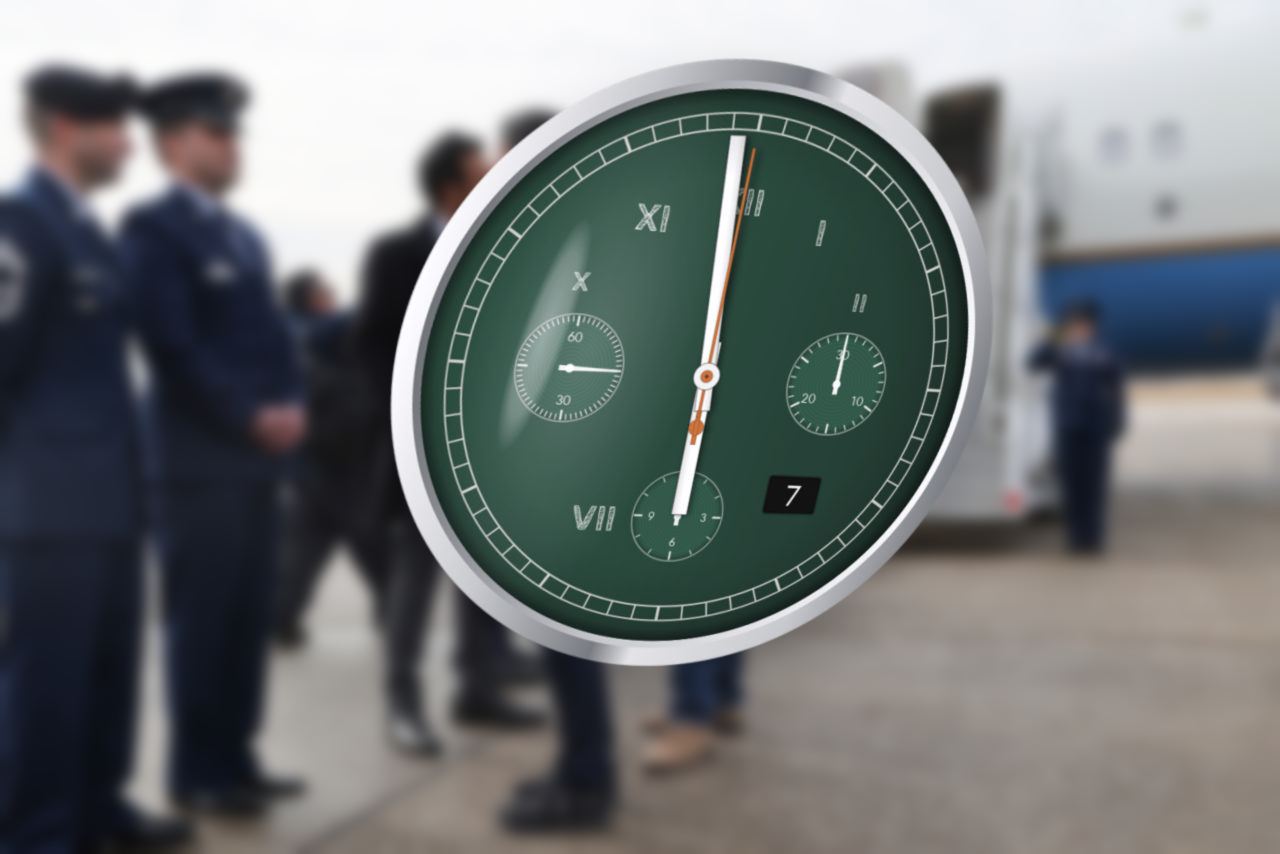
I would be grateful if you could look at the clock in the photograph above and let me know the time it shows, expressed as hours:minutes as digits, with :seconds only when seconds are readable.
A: 5:59:15
